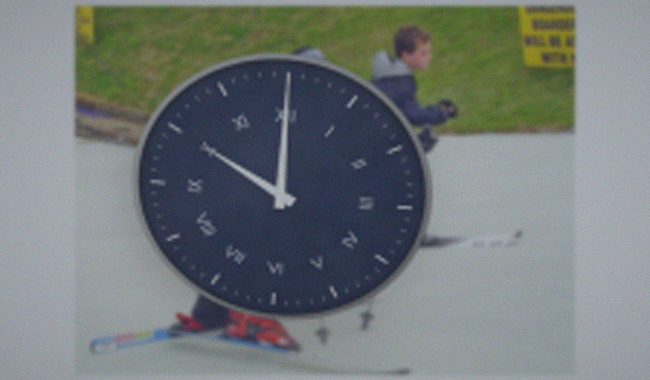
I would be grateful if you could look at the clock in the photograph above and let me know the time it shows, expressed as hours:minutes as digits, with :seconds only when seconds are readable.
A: 10:00
